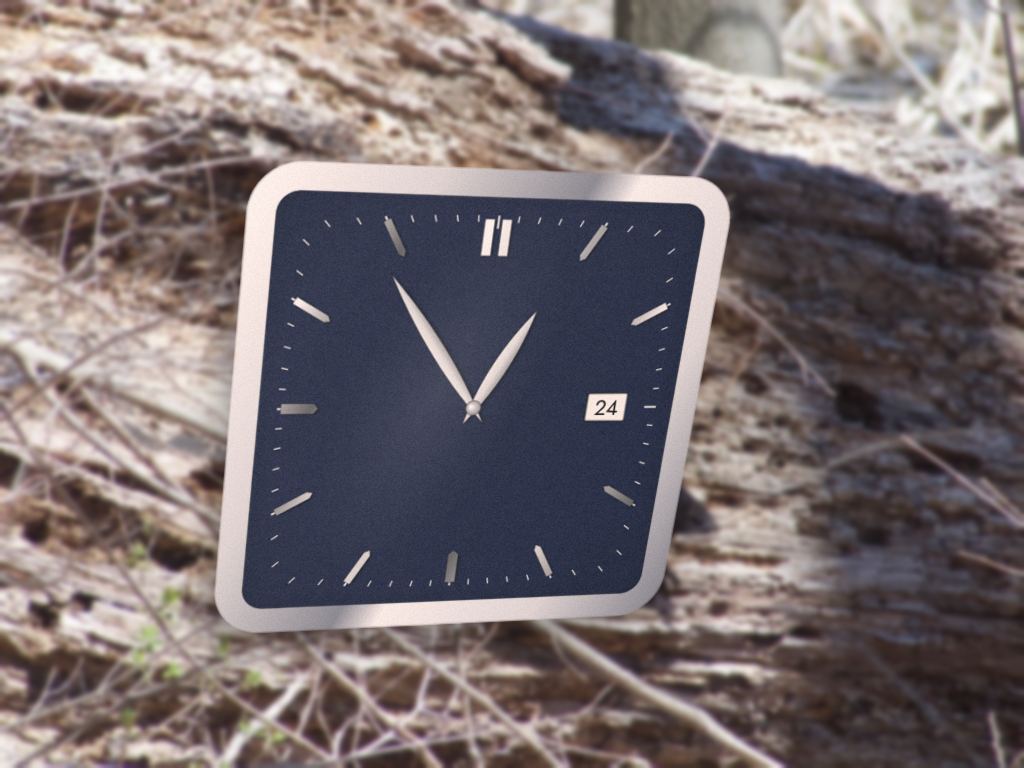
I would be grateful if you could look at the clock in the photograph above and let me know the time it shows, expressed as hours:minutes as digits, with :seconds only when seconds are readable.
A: 12:54
